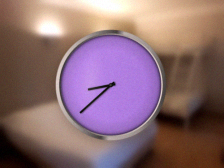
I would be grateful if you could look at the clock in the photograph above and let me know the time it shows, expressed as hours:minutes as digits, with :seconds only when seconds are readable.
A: 8:38
